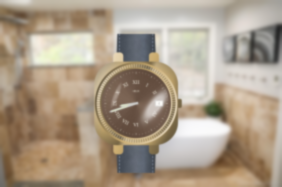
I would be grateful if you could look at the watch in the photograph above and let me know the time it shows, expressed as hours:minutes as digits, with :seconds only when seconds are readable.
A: 8:42
